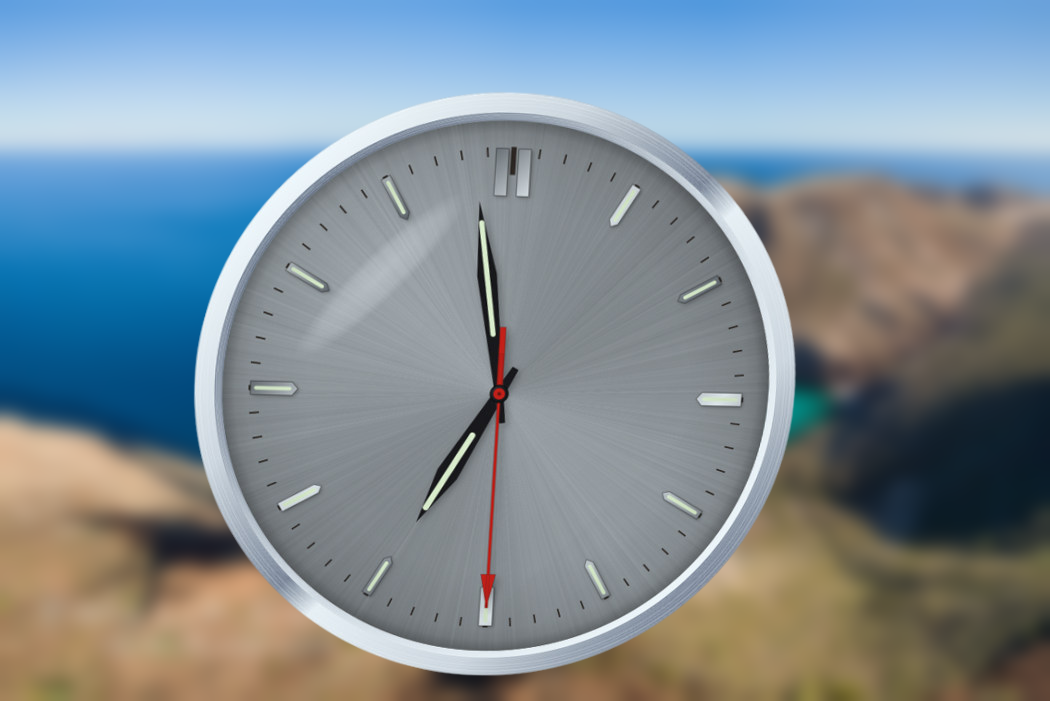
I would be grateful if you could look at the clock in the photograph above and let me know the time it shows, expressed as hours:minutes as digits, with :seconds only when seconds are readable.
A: 6:58:30
